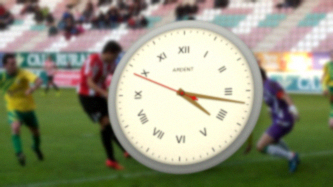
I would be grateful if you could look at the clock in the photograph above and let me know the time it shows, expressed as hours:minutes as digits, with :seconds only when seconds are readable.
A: 4:16:49
